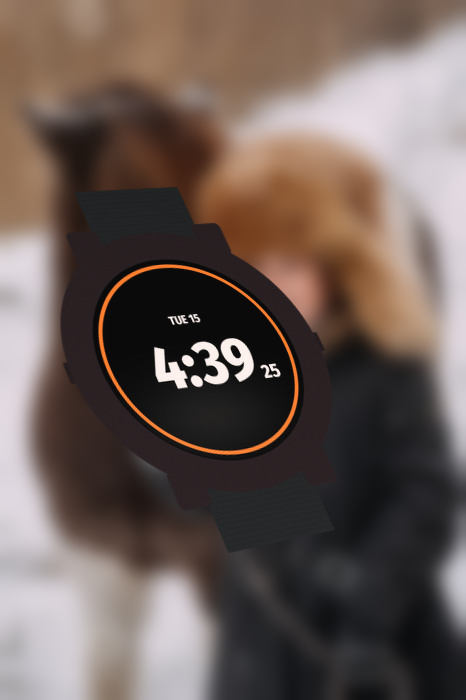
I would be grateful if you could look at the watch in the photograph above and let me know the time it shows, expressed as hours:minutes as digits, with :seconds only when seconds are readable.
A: 4:39:25
